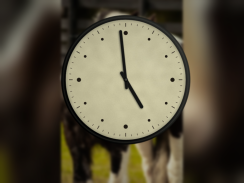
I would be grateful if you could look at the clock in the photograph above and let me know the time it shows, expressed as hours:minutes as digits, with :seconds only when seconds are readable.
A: 4:59
